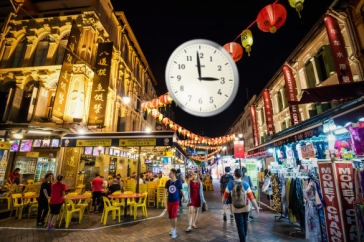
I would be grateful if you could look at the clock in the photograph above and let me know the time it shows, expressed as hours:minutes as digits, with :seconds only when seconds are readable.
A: 2:59
